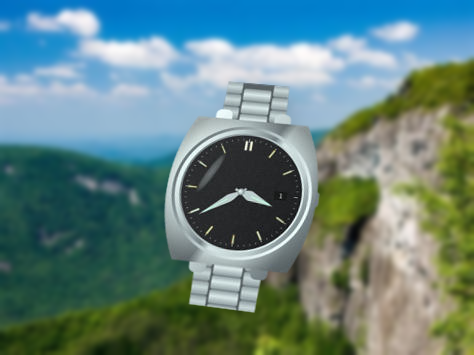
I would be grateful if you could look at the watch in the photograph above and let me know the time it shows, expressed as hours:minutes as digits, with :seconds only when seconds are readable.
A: 3:39
